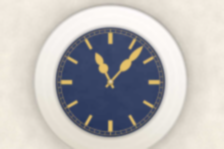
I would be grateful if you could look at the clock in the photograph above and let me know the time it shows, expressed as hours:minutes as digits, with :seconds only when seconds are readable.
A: 11:07
